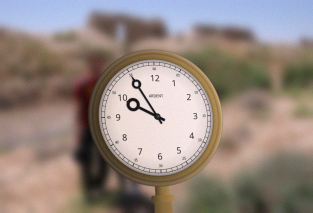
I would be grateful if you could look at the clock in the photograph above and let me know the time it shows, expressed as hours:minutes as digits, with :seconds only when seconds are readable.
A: 9:55
